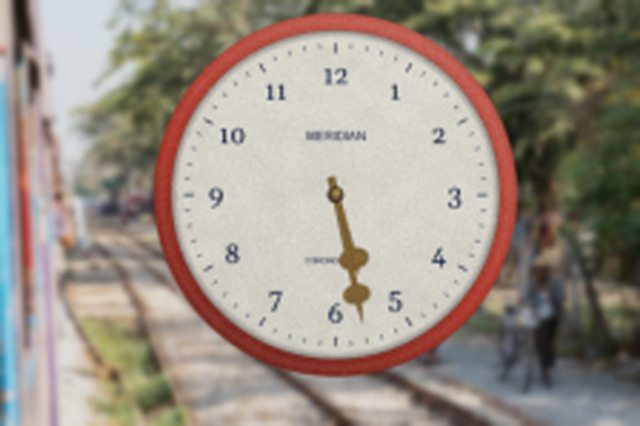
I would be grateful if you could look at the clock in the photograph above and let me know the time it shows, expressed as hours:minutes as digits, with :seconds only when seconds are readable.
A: 5:28
